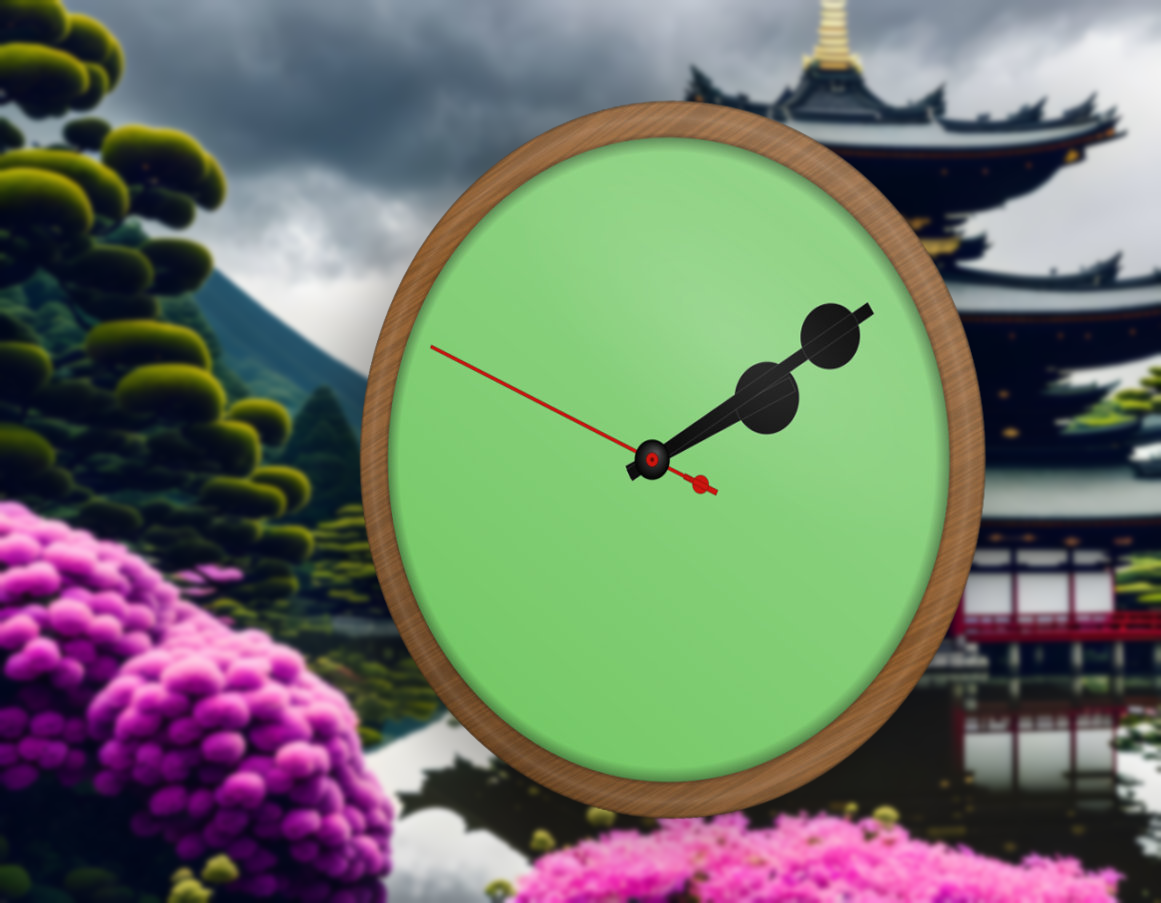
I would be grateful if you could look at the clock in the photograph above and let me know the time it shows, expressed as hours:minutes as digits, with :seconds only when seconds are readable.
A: 2:09:49
